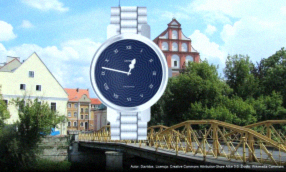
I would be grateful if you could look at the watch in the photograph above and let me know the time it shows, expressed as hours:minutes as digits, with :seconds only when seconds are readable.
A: 12:47
